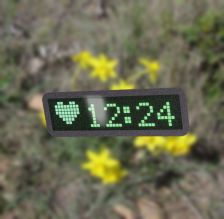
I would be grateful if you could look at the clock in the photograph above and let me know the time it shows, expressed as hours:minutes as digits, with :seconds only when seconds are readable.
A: 12:24
